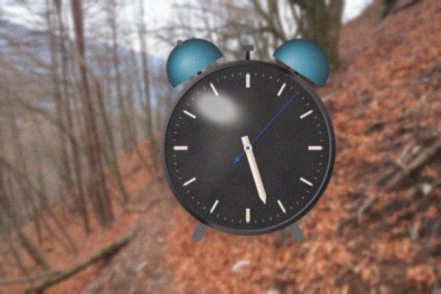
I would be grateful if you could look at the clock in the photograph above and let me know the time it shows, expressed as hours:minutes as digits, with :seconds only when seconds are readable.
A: 5:27:07
